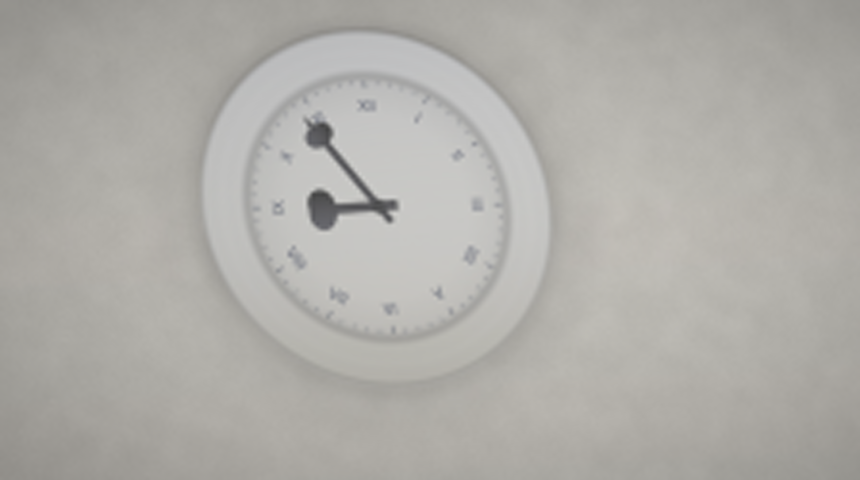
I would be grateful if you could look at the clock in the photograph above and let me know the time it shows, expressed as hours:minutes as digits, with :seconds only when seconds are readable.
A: 8:54
